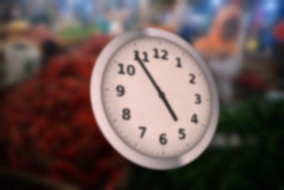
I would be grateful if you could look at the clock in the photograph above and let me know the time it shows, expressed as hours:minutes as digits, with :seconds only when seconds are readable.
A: 4:54
